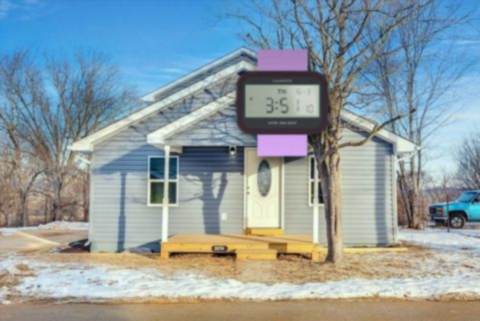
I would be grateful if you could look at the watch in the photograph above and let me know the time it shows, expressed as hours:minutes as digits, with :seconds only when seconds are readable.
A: 3:51
